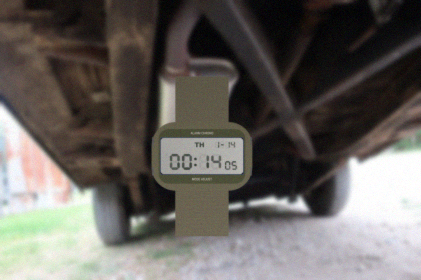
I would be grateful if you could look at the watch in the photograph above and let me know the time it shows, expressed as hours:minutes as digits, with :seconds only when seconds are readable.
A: 0:14:05
